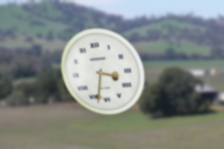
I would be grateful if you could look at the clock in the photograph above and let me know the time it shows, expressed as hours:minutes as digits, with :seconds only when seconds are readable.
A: 3:33
